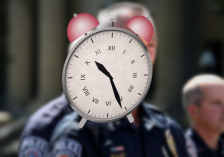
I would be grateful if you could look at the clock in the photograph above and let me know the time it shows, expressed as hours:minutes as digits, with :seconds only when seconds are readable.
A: 10:26
